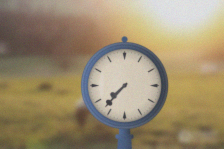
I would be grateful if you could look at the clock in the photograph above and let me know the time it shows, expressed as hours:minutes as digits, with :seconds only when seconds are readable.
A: 7:37
